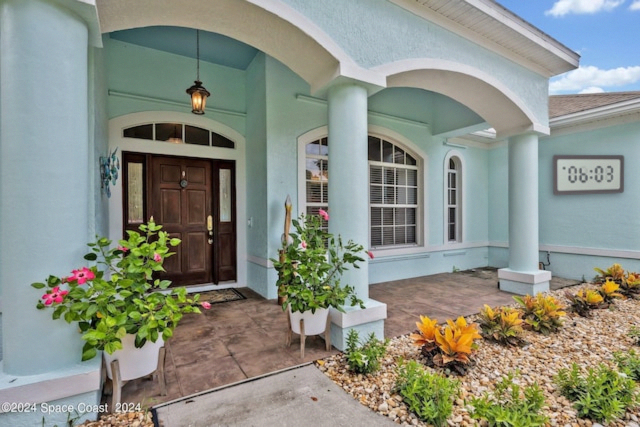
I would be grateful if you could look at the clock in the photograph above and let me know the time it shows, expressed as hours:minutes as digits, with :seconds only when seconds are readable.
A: 6:03
